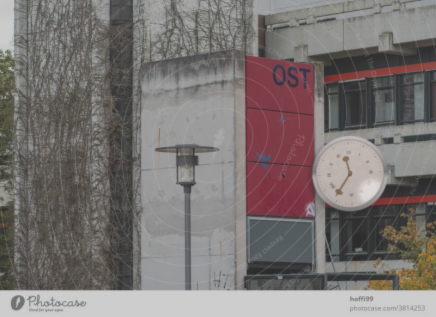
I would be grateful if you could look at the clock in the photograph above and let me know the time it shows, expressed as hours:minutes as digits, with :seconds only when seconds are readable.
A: 11:36
